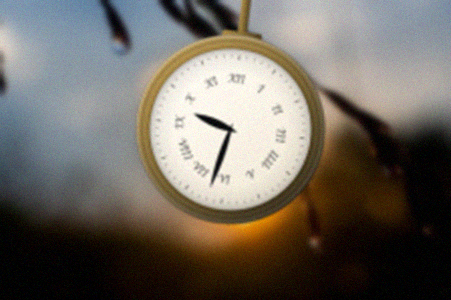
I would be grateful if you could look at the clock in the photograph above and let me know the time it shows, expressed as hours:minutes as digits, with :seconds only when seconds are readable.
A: 9:32
